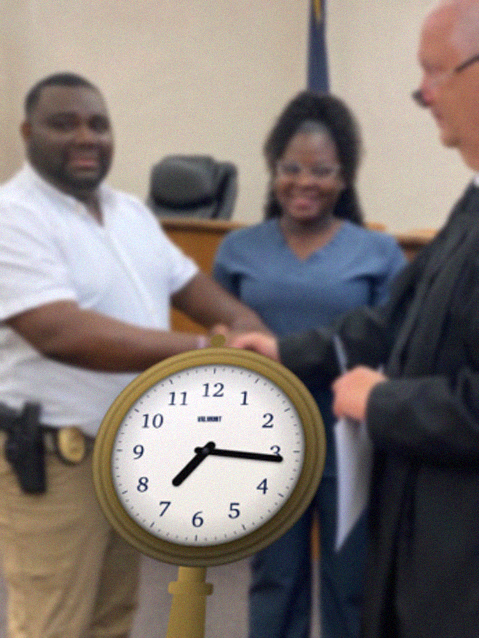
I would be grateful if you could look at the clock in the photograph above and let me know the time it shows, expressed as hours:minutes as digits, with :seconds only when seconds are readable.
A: 7:16
